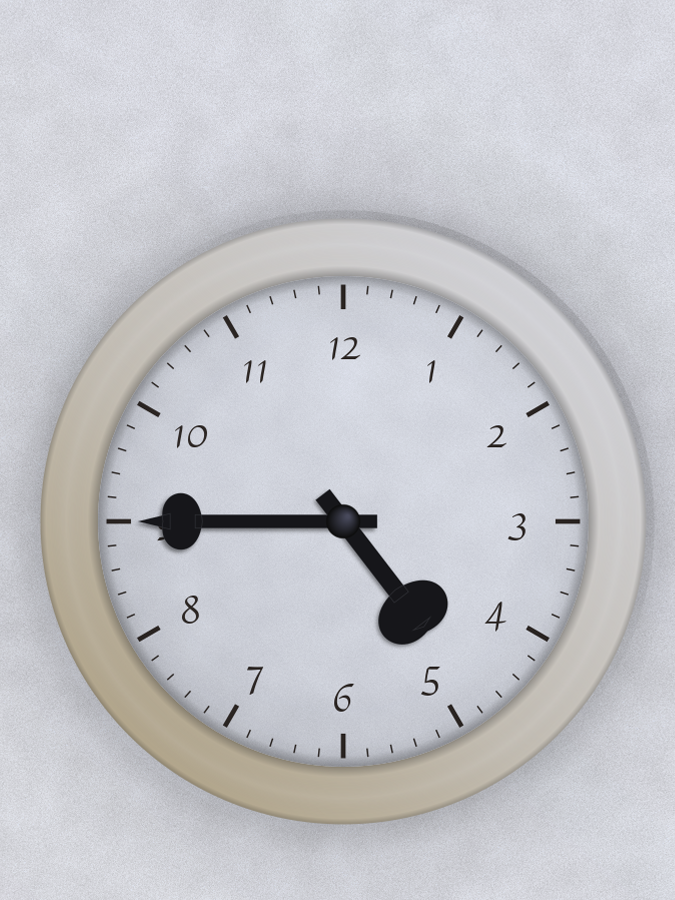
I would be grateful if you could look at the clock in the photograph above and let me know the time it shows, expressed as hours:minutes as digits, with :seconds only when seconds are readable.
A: 4:45
